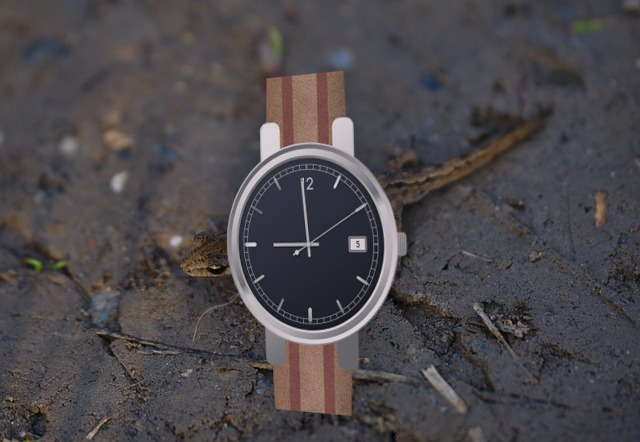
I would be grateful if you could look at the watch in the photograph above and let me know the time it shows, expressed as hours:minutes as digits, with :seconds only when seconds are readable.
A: 8:59:10
